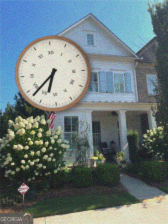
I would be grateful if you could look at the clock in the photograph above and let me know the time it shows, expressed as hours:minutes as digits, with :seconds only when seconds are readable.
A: 6:38
